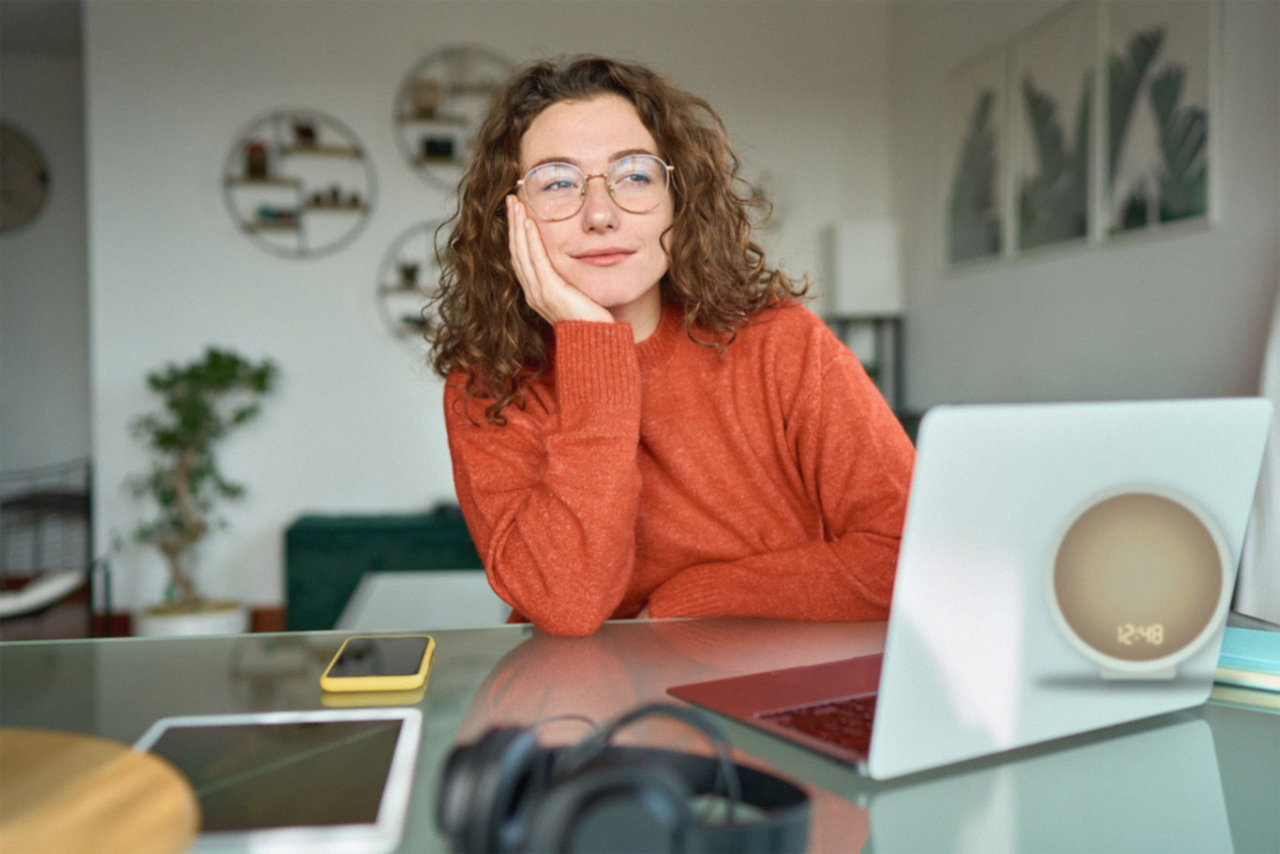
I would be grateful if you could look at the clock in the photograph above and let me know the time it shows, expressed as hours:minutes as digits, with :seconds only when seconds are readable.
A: 12:48
